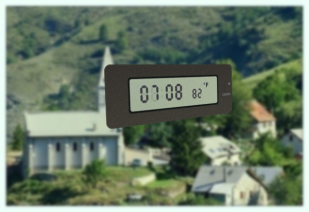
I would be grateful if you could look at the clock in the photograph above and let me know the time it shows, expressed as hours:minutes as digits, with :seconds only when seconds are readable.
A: 7:08
